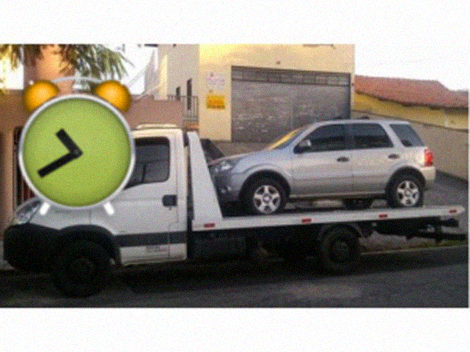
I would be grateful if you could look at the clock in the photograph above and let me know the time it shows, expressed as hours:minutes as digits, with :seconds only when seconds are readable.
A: 10:40
